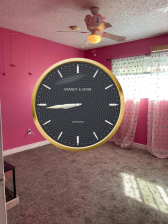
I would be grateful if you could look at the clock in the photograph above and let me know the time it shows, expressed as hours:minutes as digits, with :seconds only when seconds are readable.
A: 8:44
